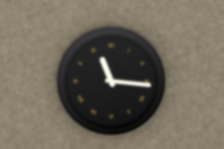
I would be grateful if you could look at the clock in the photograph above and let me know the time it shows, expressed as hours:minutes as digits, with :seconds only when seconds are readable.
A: 11:16
